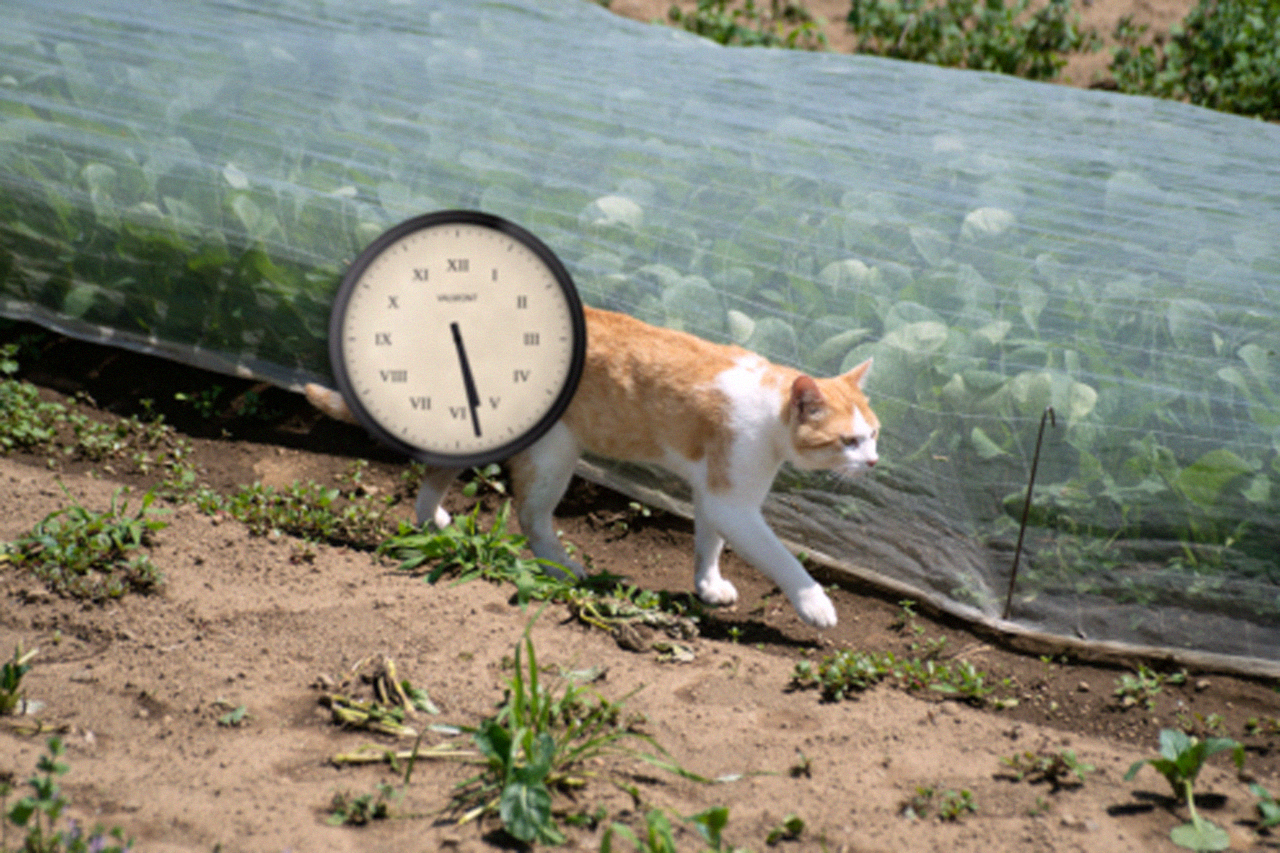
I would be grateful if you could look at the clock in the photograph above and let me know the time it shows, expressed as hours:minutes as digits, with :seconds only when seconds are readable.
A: 5:28
